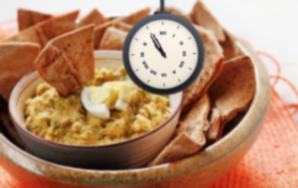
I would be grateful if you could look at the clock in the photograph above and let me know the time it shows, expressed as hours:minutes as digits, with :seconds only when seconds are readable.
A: 10:55
